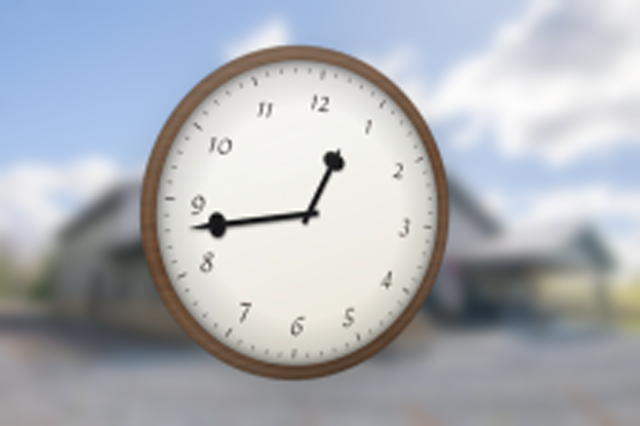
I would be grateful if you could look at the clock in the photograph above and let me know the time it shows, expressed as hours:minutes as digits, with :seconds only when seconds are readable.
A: 12:43
